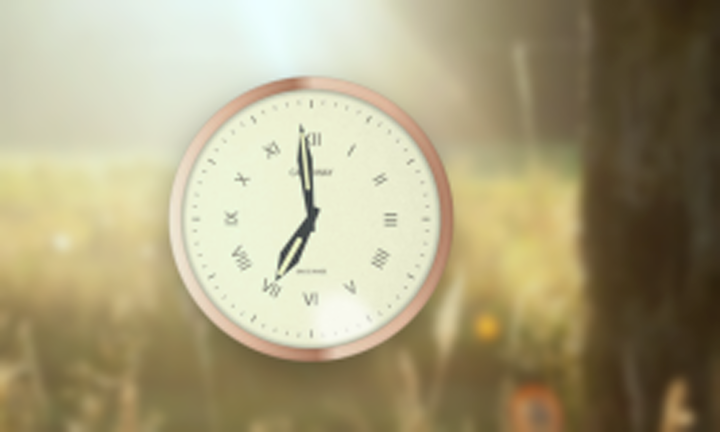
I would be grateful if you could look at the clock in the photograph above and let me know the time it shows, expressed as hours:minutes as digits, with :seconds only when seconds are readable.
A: 6:59
